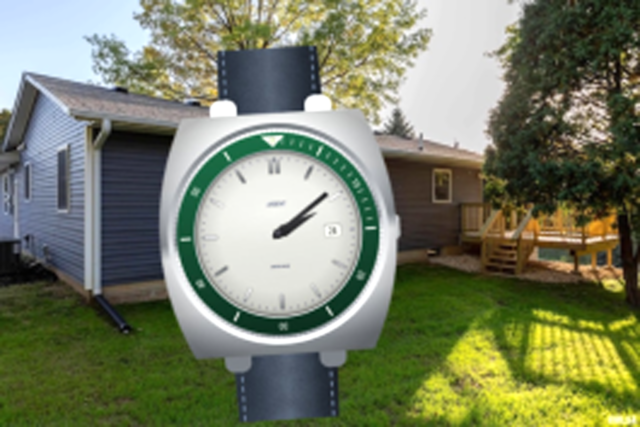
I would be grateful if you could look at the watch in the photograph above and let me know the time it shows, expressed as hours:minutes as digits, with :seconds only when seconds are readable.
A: 2:09
